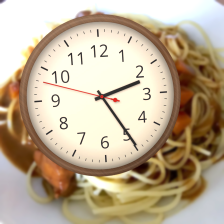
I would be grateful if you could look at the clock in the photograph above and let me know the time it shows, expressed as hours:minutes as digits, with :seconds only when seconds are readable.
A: 2:24:48
